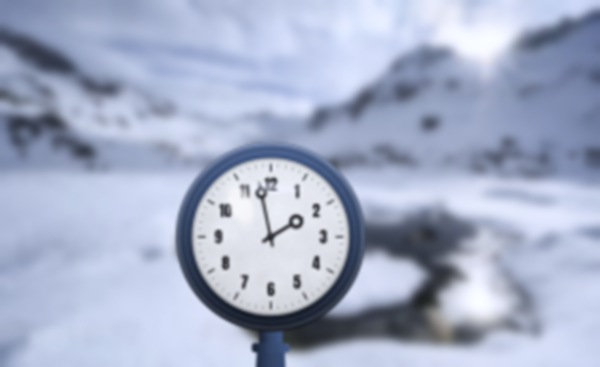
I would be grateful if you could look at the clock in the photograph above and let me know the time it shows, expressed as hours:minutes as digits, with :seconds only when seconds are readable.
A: 1:58
